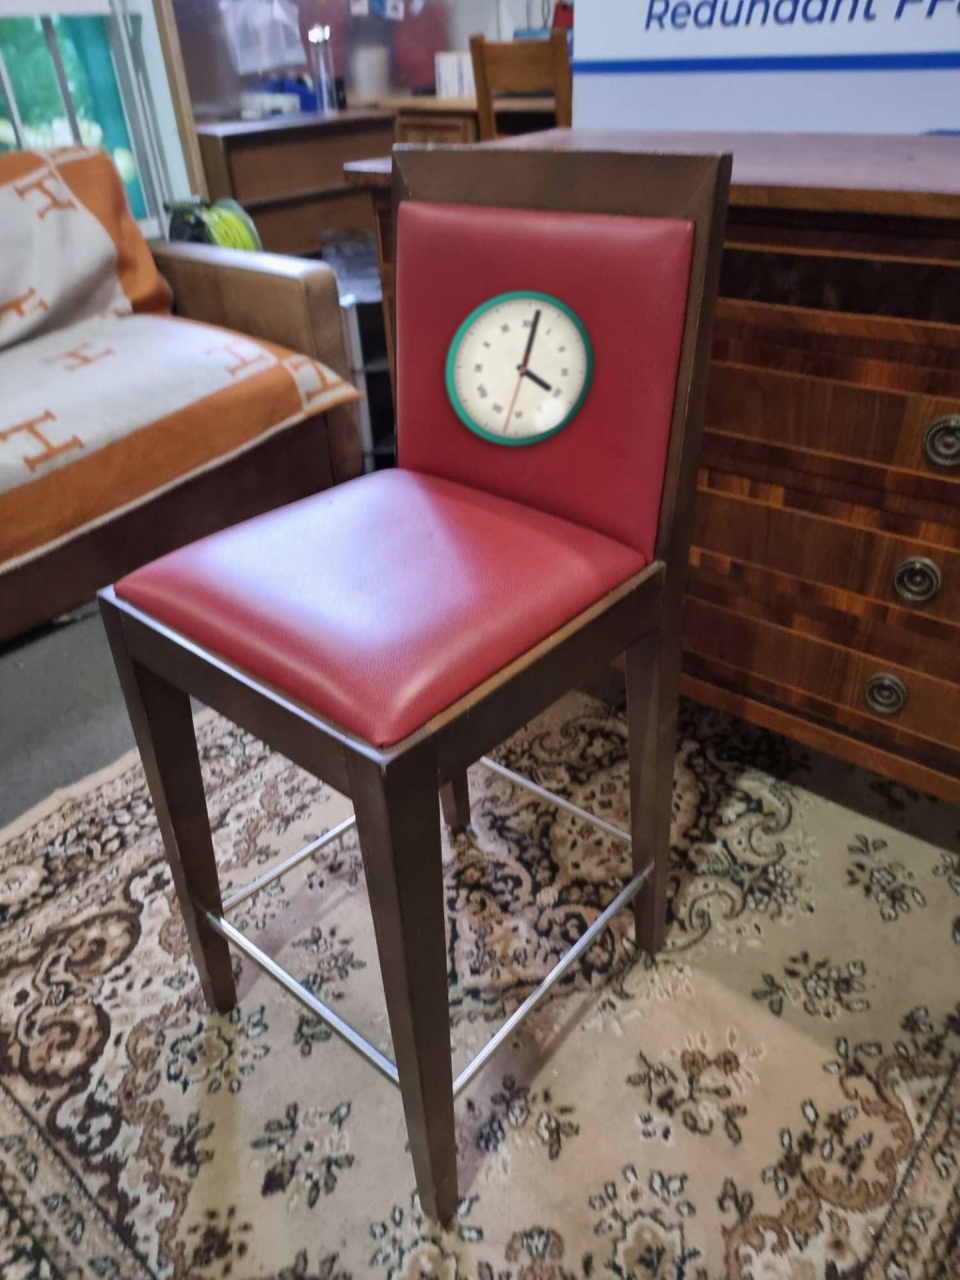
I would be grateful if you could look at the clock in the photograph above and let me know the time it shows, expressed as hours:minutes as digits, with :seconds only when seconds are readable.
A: 4:01:32
